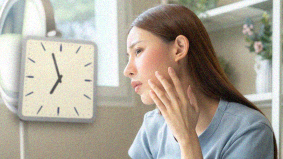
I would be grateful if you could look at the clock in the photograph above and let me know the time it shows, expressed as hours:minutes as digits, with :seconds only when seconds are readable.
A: 6:57
